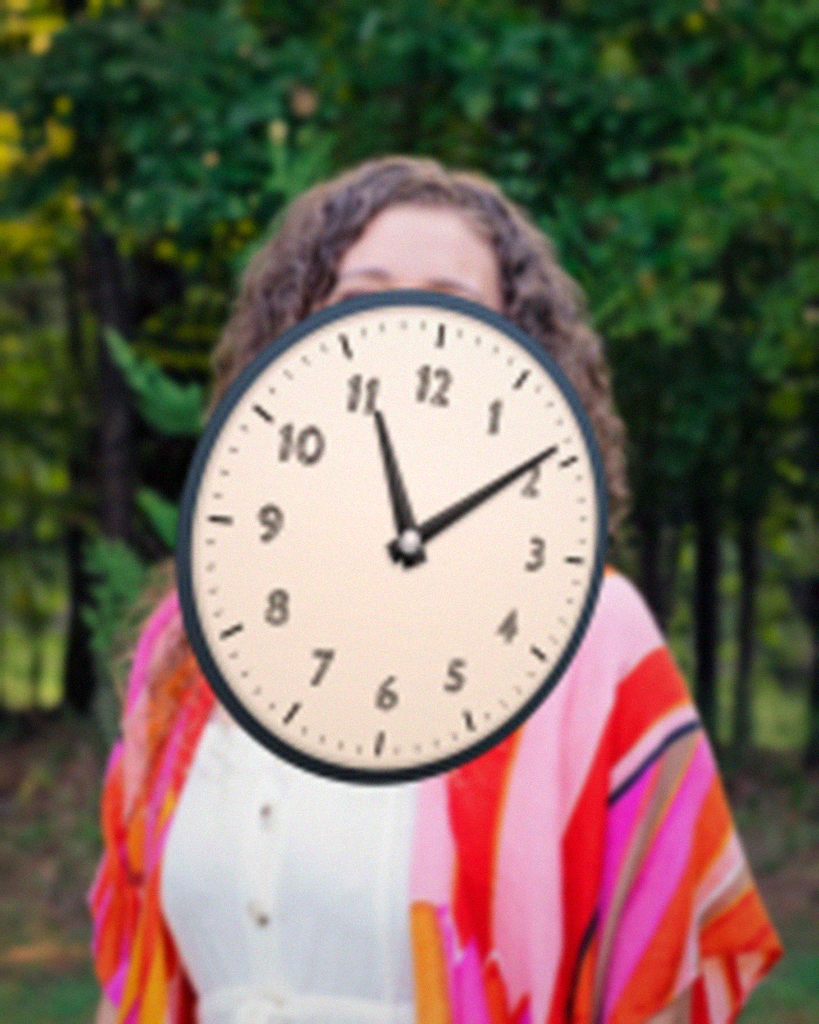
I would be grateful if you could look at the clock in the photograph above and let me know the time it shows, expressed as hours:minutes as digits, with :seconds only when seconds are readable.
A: 11:09
